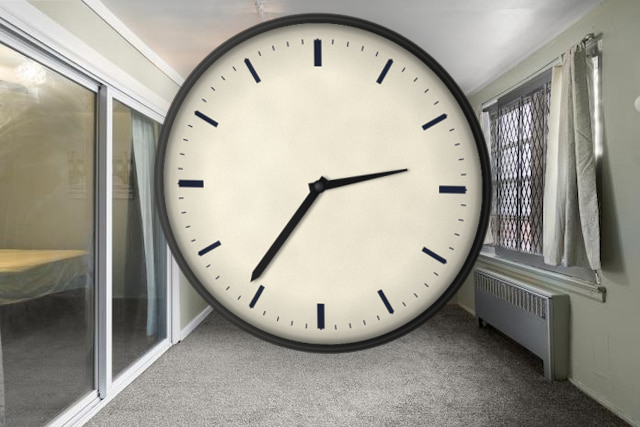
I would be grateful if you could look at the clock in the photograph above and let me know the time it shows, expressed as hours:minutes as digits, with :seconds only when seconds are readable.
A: 2:36
